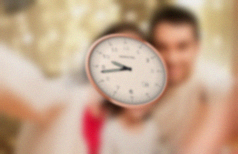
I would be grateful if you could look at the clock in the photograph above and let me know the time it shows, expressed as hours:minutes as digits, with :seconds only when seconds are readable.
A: 9:43
